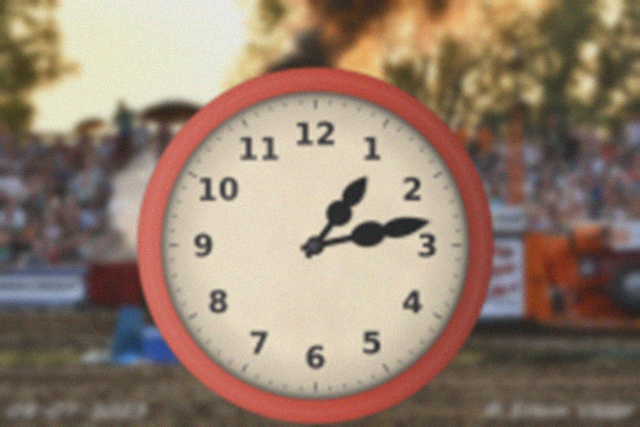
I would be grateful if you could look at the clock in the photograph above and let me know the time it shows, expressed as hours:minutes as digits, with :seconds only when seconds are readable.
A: 1:13
